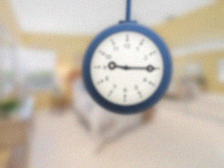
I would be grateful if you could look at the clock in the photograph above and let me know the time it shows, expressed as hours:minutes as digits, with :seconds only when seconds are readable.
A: 9:15
